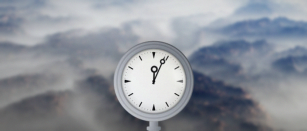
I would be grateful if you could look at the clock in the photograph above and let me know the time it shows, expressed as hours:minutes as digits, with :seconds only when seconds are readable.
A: 12:04
